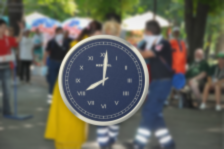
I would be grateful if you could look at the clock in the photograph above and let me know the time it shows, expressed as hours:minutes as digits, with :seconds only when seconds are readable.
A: 8:01
